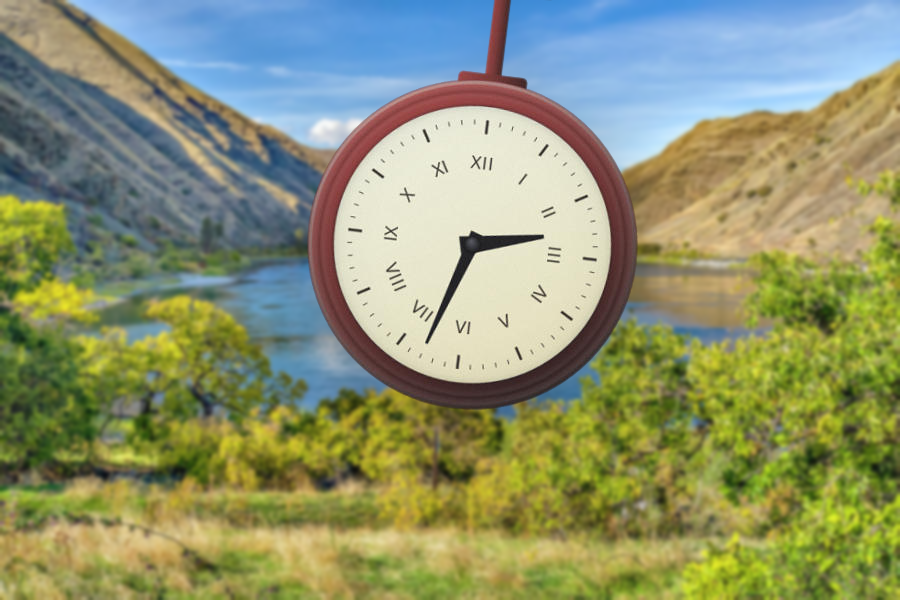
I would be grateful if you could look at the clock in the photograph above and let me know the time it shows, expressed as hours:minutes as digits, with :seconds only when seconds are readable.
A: 2:33
